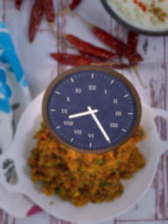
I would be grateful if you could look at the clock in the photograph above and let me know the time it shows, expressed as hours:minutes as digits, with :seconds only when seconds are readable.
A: 8:25
